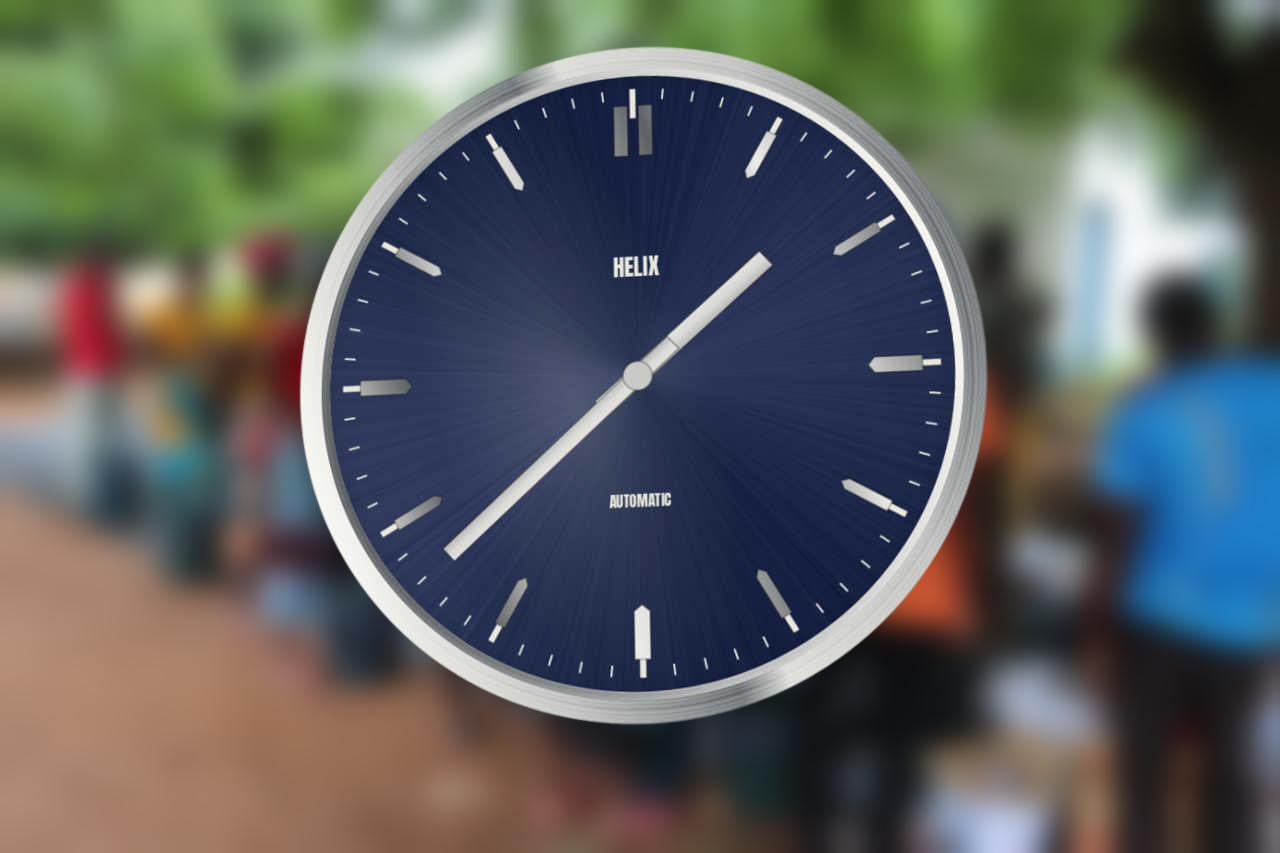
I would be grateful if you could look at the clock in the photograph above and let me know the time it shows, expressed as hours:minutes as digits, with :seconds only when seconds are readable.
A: 1:38
